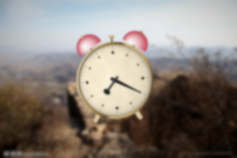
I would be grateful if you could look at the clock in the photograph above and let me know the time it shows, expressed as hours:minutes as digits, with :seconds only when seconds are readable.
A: 7:20
